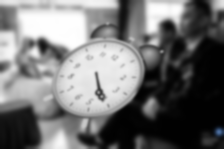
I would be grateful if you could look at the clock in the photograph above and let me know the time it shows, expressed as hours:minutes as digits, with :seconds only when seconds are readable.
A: 4:21
